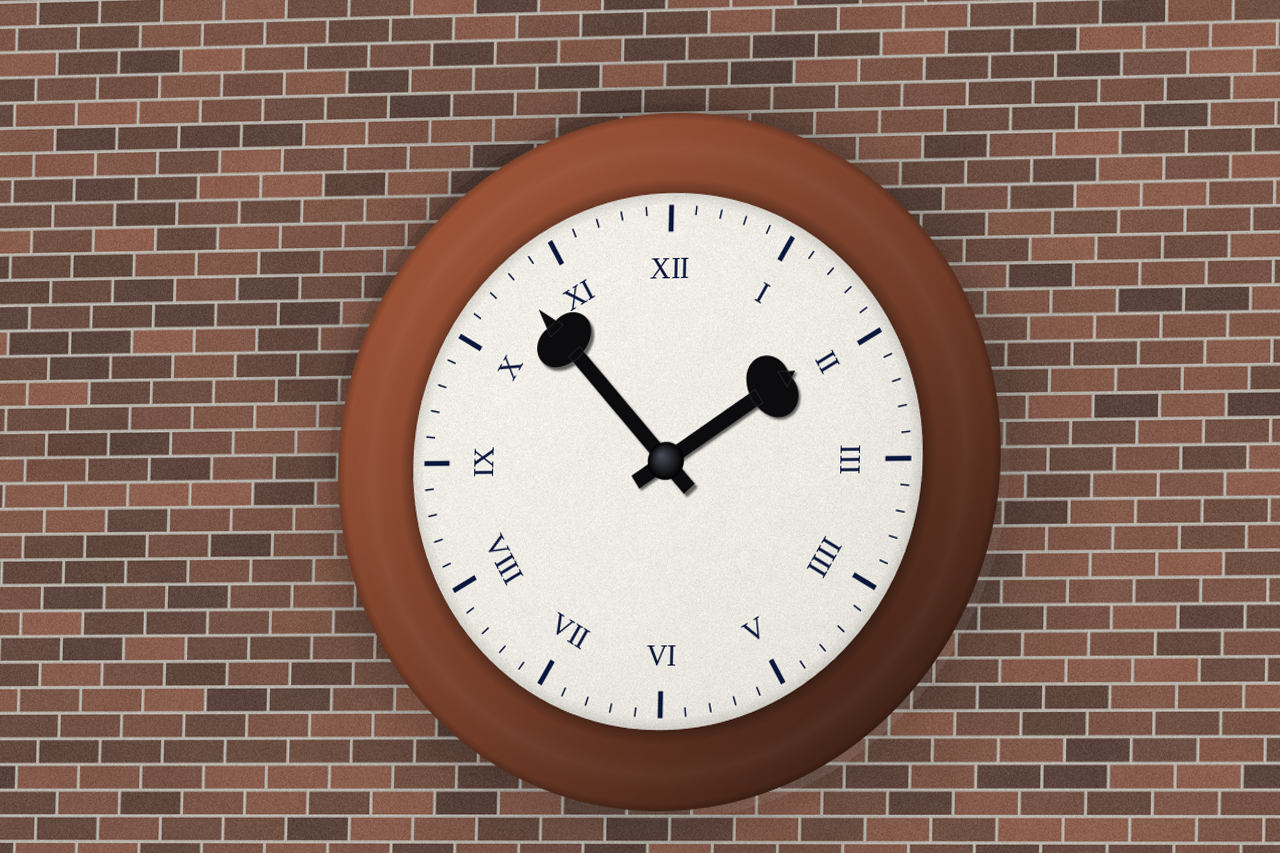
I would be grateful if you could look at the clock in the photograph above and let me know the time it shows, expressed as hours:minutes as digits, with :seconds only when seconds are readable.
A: 1:53
